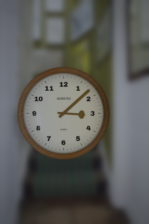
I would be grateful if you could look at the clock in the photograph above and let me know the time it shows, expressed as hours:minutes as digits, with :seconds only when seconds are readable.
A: 3:08
